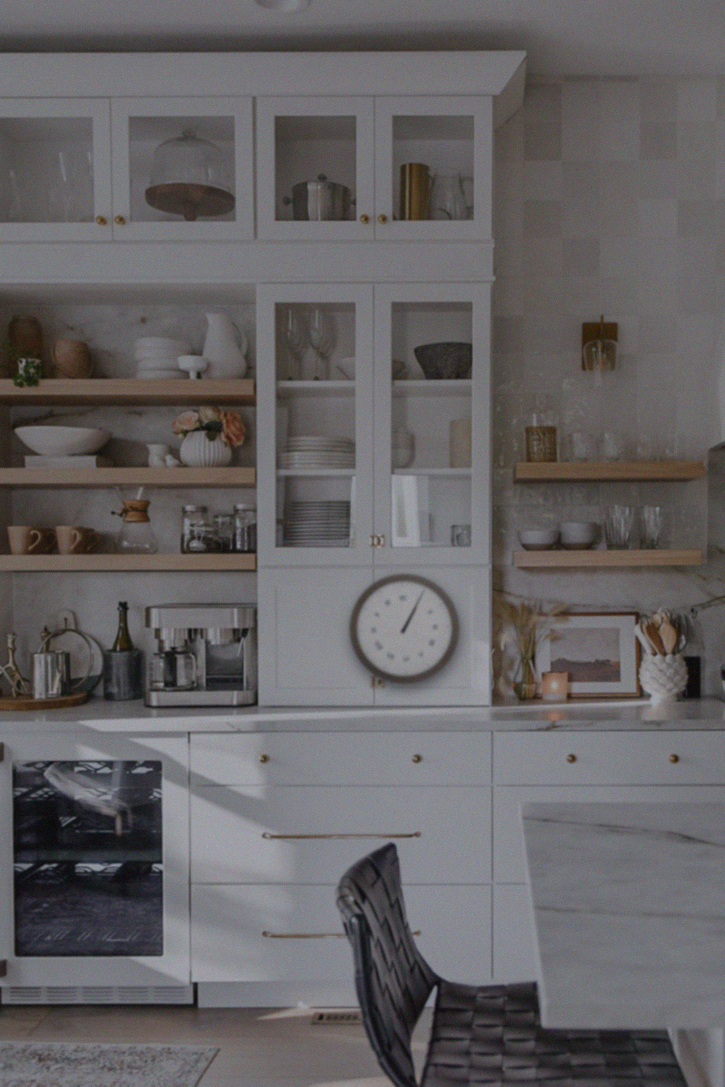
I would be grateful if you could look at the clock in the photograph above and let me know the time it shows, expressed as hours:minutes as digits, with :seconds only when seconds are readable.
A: 1:05
